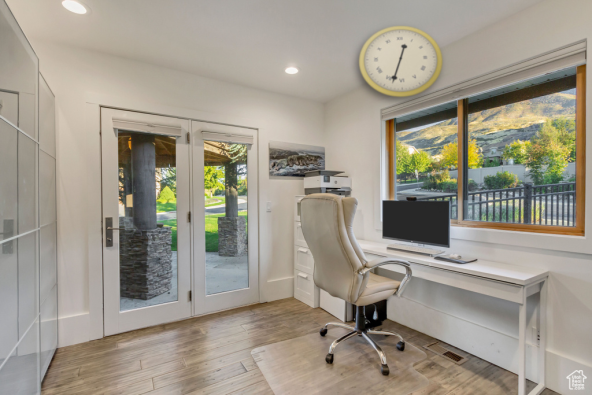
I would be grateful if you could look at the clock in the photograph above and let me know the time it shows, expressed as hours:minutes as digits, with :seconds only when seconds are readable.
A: 12:33
